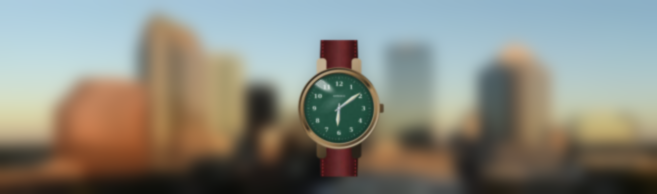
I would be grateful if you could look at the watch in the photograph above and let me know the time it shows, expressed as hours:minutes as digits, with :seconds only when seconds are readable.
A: 6:09
